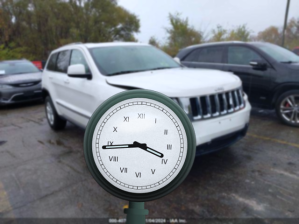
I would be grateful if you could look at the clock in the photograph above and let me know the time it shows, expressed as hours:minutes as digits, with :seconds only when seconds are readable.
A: 3:44
